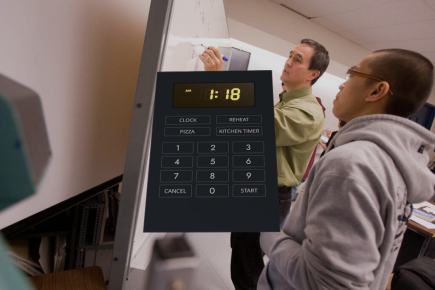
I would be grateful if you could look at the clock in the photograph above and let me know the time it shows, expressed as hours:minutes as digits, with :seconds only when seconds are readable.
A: 1:18
